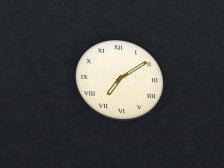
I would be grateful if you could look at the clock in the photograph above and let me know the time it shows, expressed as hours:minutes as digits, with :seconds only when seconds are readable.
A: 7:09
